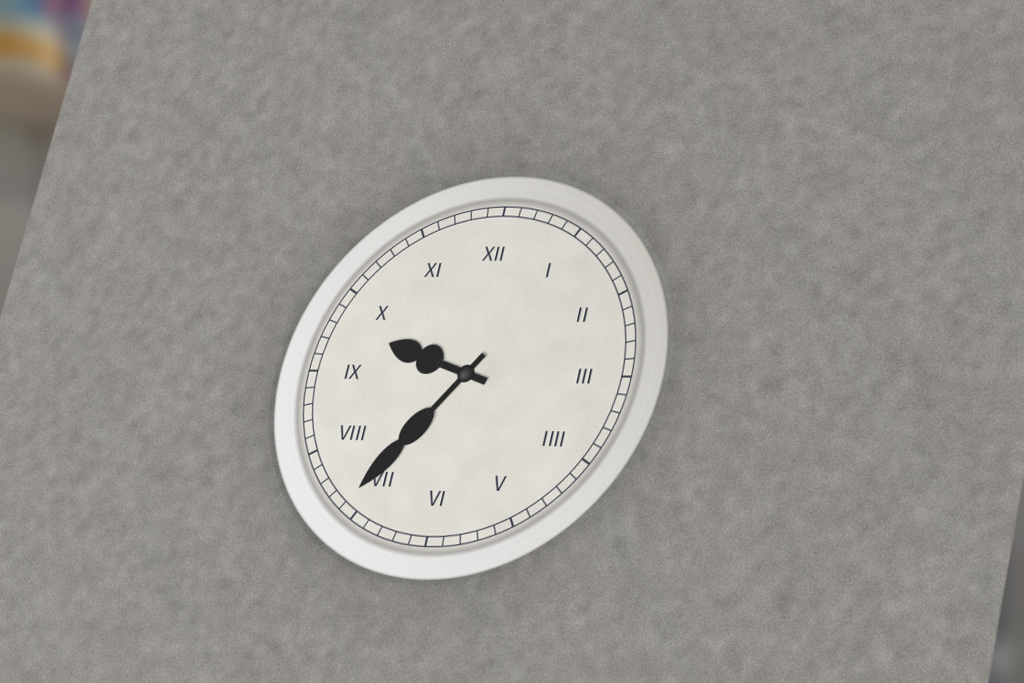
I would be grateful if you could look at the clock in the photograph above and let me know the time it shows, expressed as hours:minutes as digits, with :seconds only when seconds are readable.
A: 9:36
